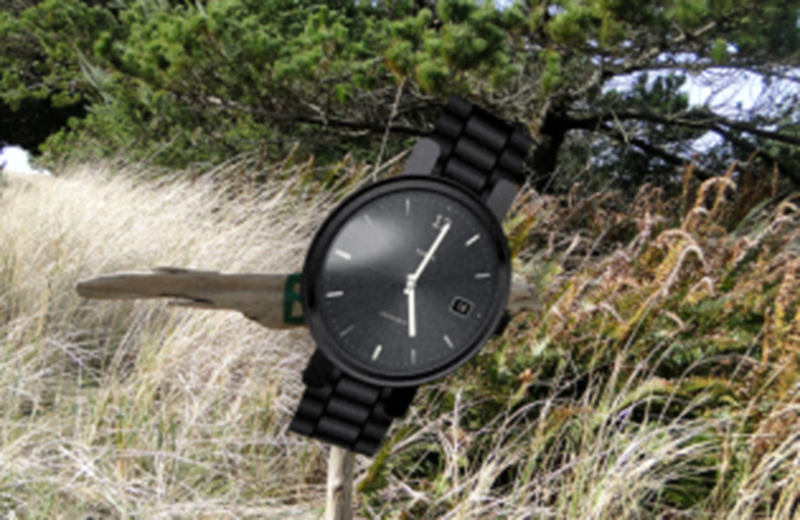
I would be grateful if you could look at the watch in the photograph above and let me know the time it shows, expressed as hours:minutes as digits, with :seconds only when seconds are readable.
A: 5:01
